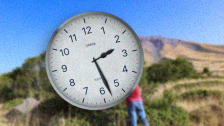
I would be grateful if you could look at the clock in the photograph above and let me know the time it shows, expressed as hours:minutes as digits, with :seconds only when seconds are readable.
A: 2:28
